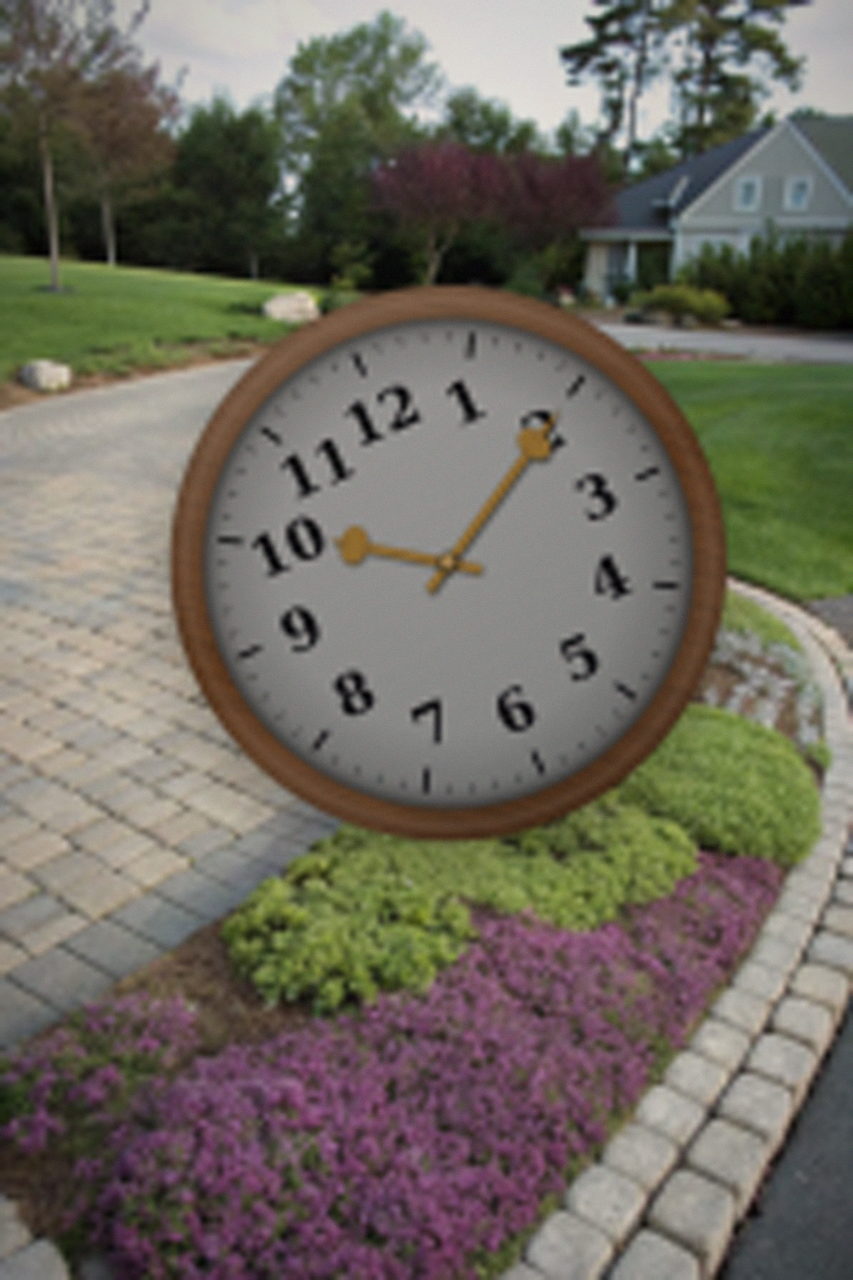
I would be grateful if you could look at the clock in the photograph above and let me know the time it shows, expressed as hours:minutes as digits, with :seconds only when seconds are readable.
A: 10:10
